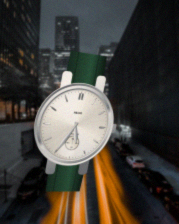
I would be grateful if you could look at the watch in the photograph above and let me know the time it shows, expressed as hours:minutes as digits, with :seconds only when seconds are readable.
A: 5:35
